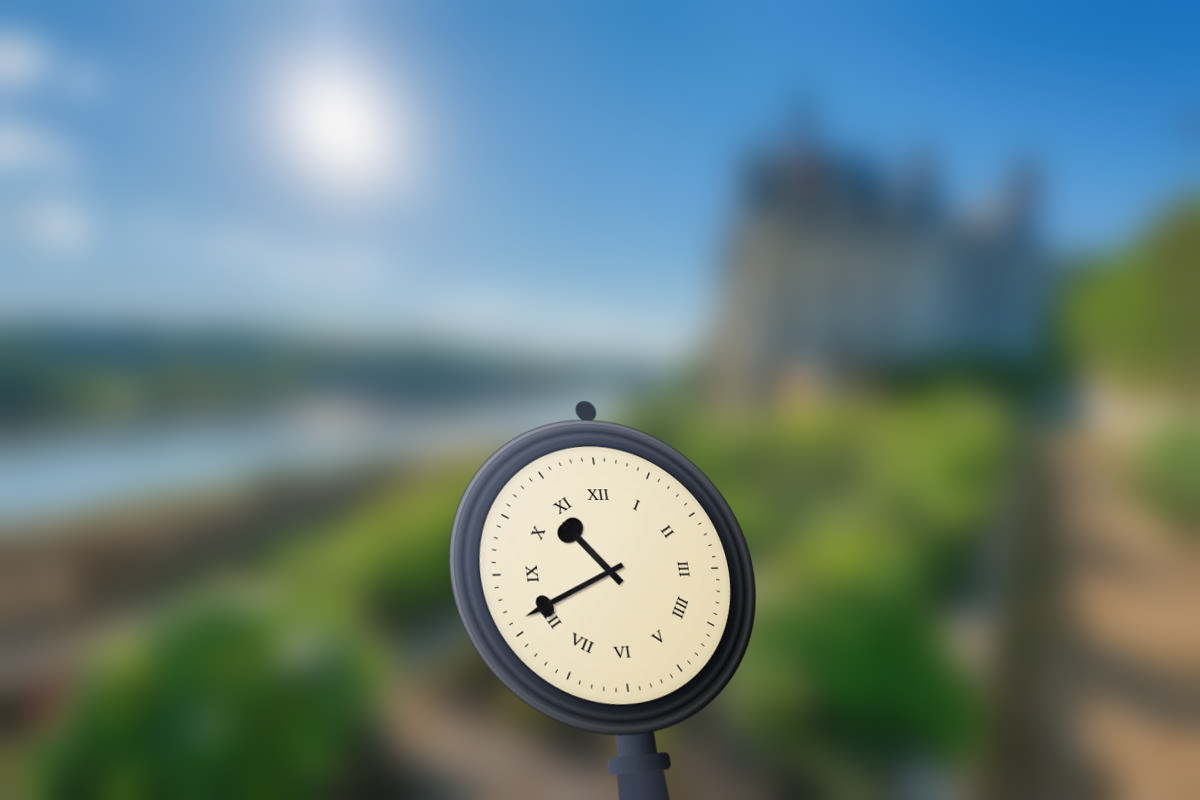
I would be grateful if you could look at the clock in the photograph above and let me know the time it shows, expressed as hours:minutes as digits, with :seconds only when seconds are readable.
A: 10:41
